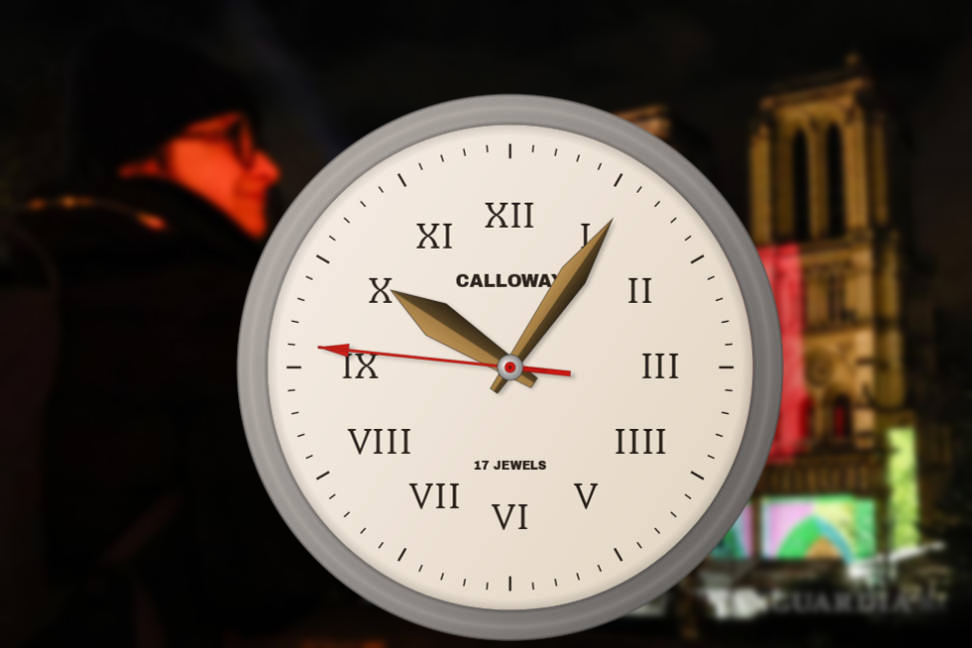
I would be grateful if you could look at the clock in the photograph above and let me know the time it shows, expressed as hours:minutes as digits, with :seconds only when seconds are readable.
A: 10:05:46
